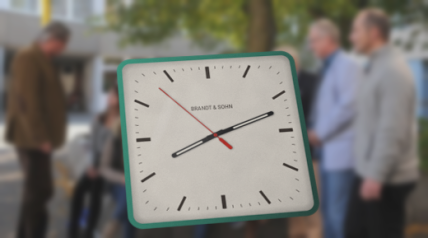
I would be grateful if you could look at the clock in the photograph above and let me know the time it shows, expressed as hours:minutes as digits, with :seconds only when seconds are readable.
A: 8:11:53
